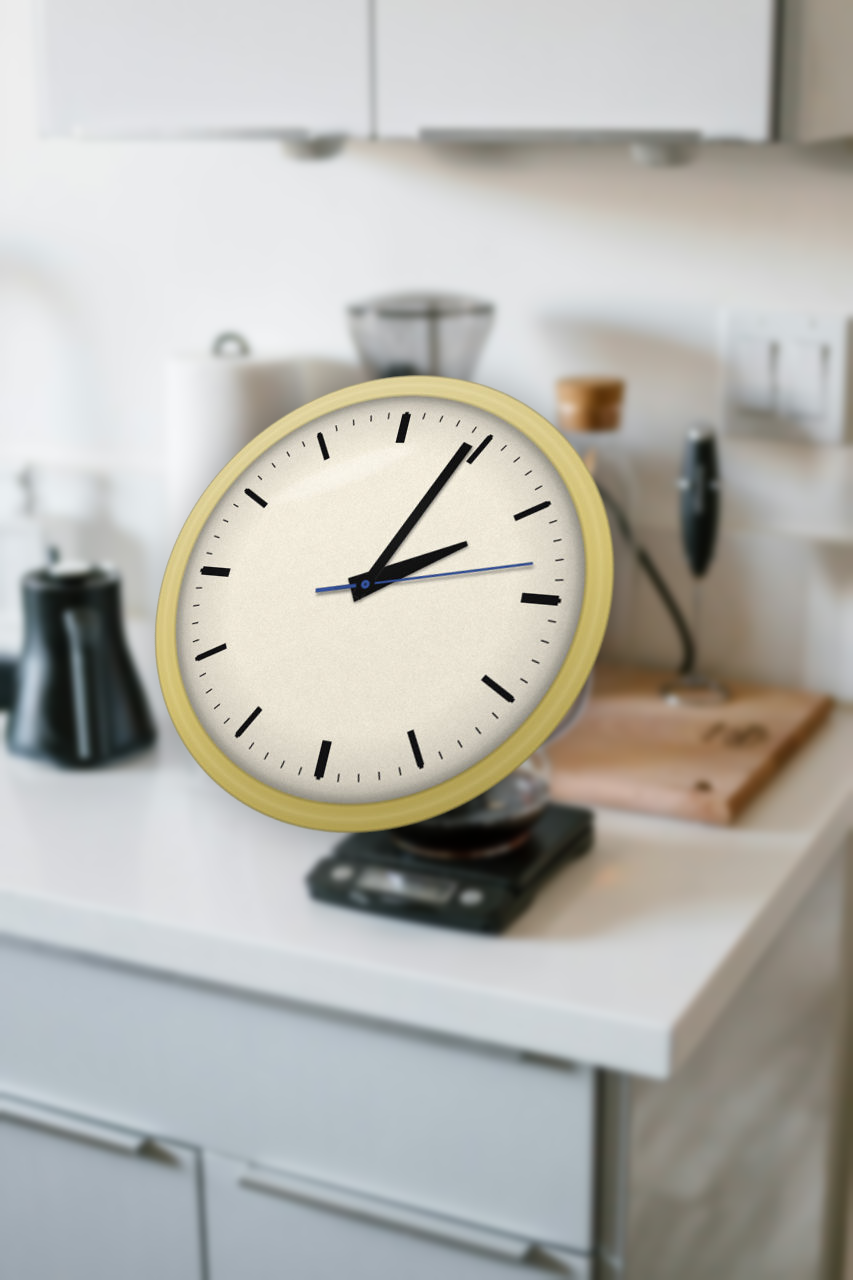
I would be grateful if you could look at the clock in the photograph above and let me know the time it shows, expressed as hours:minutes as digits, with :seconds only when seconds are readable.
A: 2:04:13
